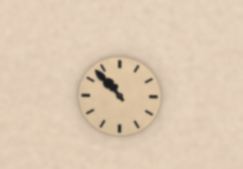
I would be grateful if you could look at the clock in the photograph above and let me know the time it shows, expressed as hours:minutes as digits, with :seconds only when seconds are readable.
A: 10:53
